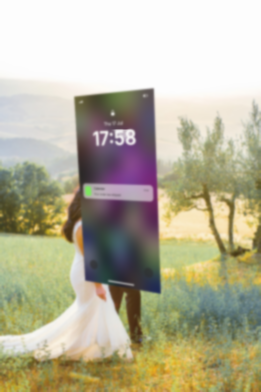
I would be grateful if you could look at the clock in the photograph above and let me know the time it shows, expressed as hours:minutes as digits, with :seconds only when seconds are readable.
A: 17:58
